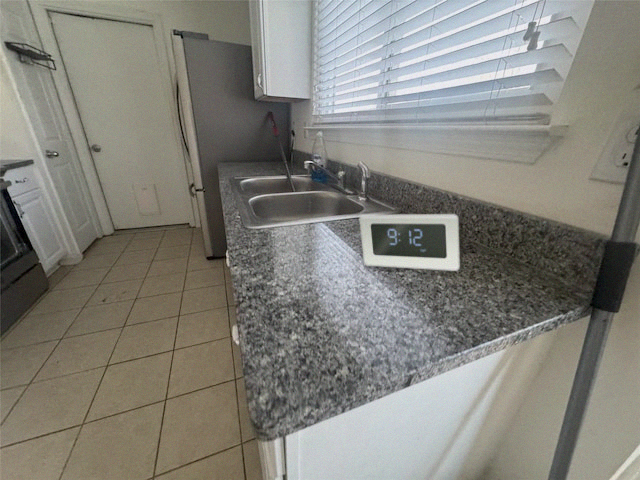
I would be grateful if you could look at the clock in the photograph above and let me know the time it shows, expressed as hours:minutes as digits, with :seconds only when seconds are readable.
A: 9:12
